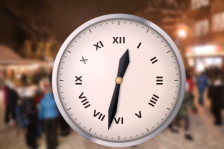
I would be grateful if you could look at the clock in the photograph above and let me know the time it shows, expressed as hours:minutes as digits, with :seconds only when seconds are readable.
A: 12:32
